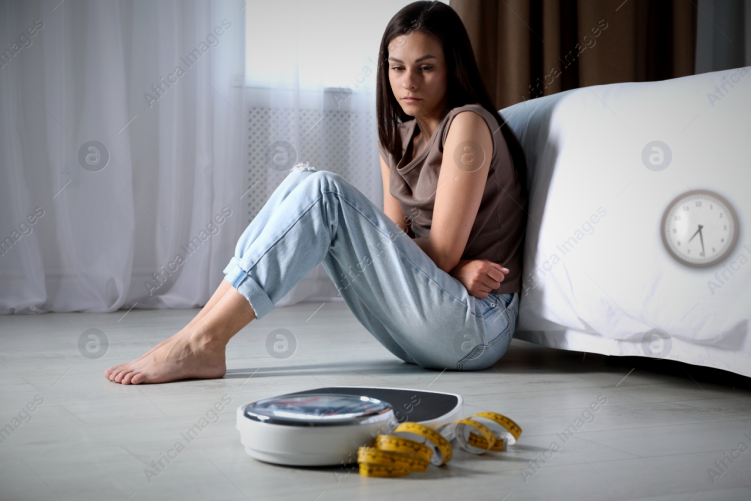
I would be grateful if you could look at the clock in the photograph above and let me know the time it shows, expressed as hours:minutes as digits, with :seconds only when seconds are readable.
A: 7:29
